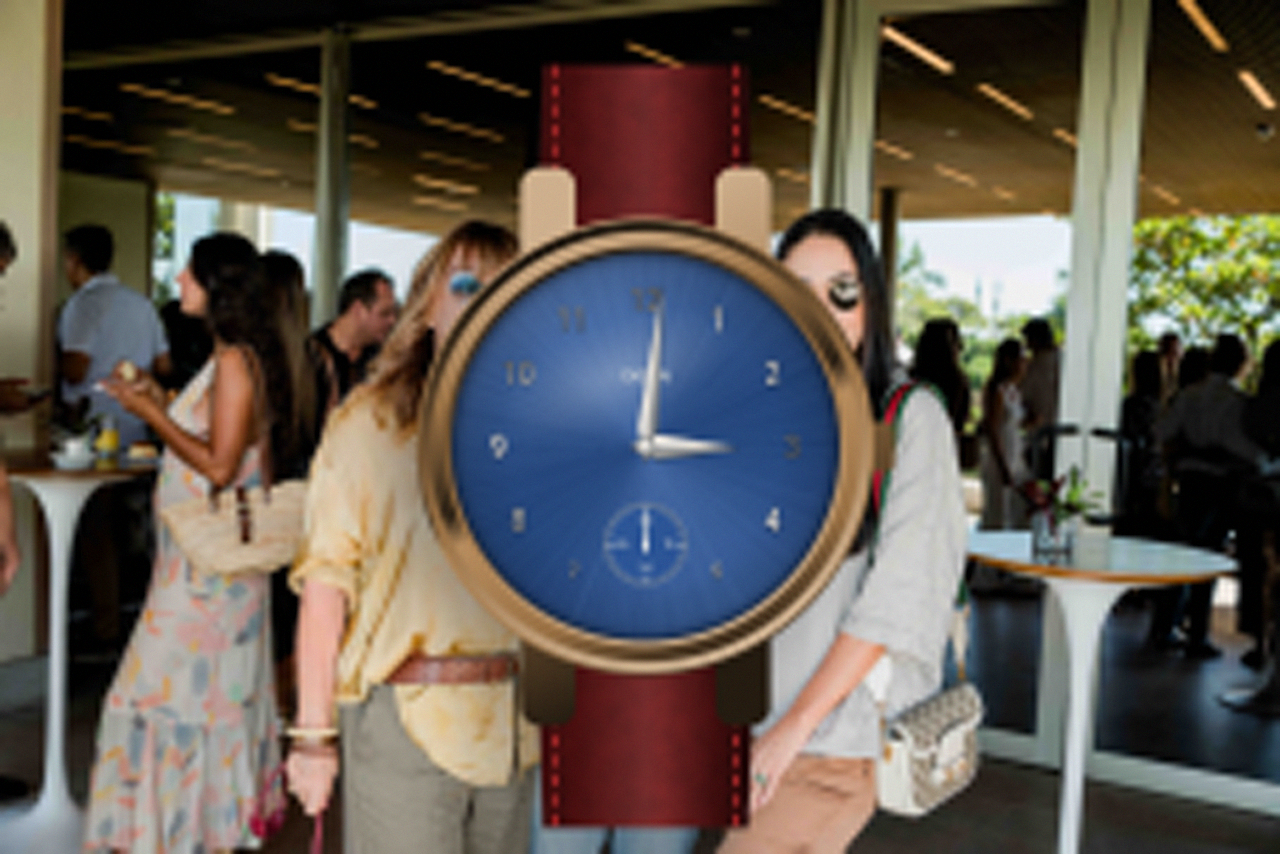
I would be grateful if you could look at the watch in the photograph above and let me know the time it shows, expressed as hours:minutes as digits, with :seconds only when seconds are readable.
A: 3:01
